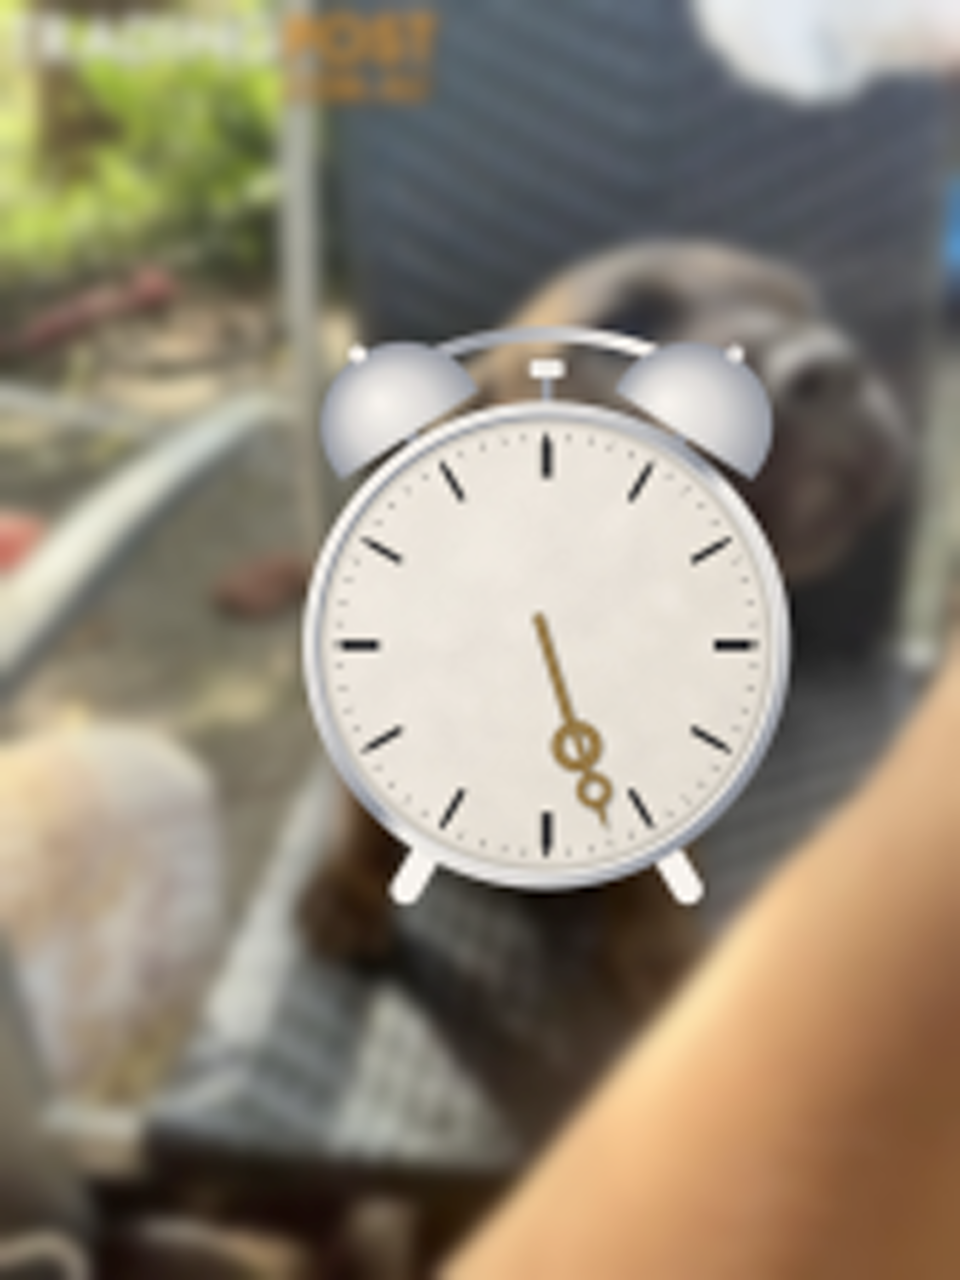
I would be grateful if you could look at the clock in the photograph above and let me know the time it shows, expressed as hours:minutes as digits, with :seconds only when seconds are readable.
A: 5:27
